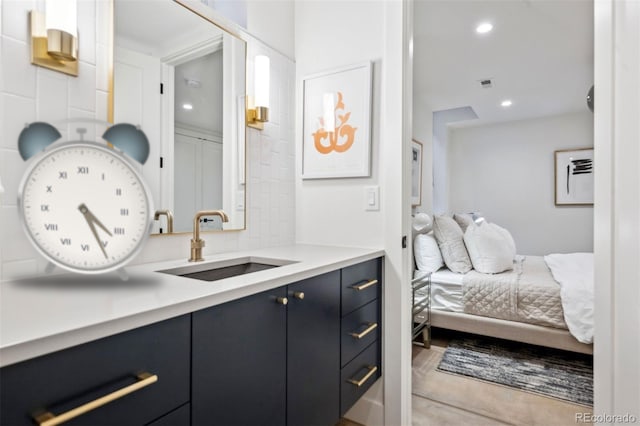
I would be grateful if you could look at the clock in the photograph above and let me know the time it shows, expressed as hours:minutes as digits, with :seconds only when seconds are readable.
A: 4:26
